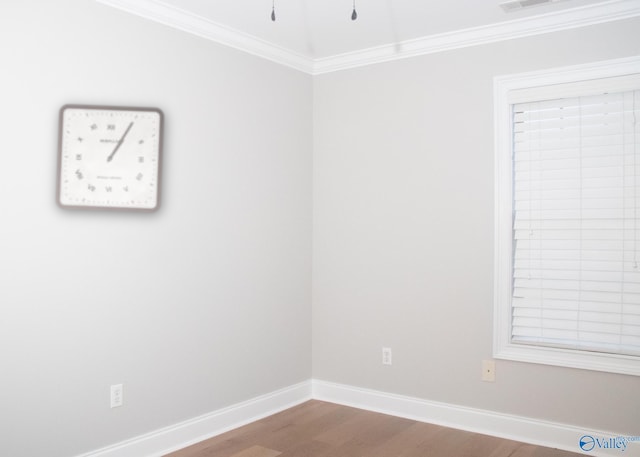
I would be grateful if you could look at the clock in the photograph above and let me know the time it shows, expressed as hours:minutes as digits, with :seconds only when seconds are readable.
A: 1:05
